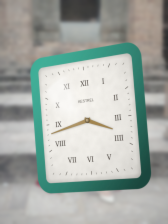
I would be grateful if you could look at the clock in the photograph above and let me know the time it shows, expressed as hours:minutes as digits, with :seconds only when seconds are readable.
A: 3:43
